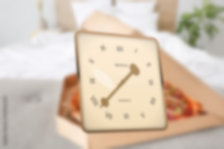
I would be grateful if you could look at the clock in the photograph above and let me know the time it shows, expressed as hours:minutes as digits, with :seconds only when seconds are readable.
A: 1:38
